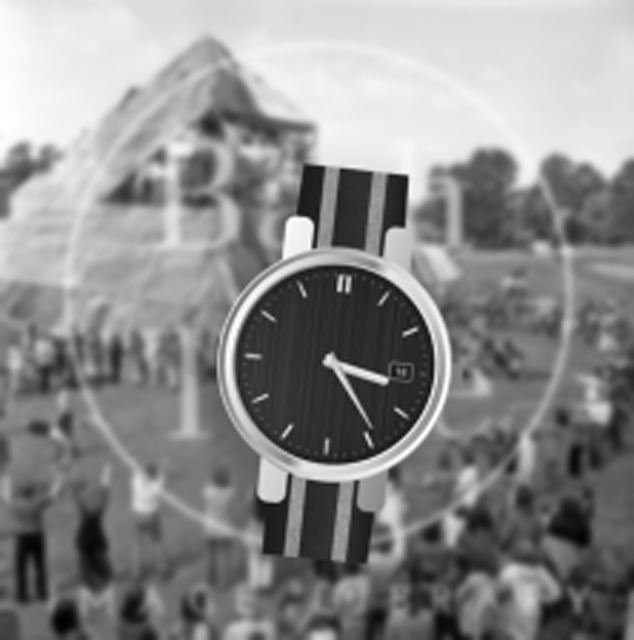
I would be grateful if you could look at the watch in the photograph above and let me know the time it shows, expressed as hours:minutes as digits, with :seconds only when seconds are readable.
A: 3:24
